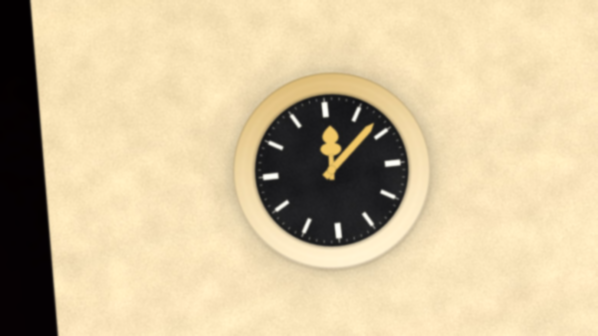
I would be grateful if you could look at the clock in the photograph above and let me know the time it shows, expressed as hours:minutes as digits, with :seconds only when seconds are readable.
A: 12:08
